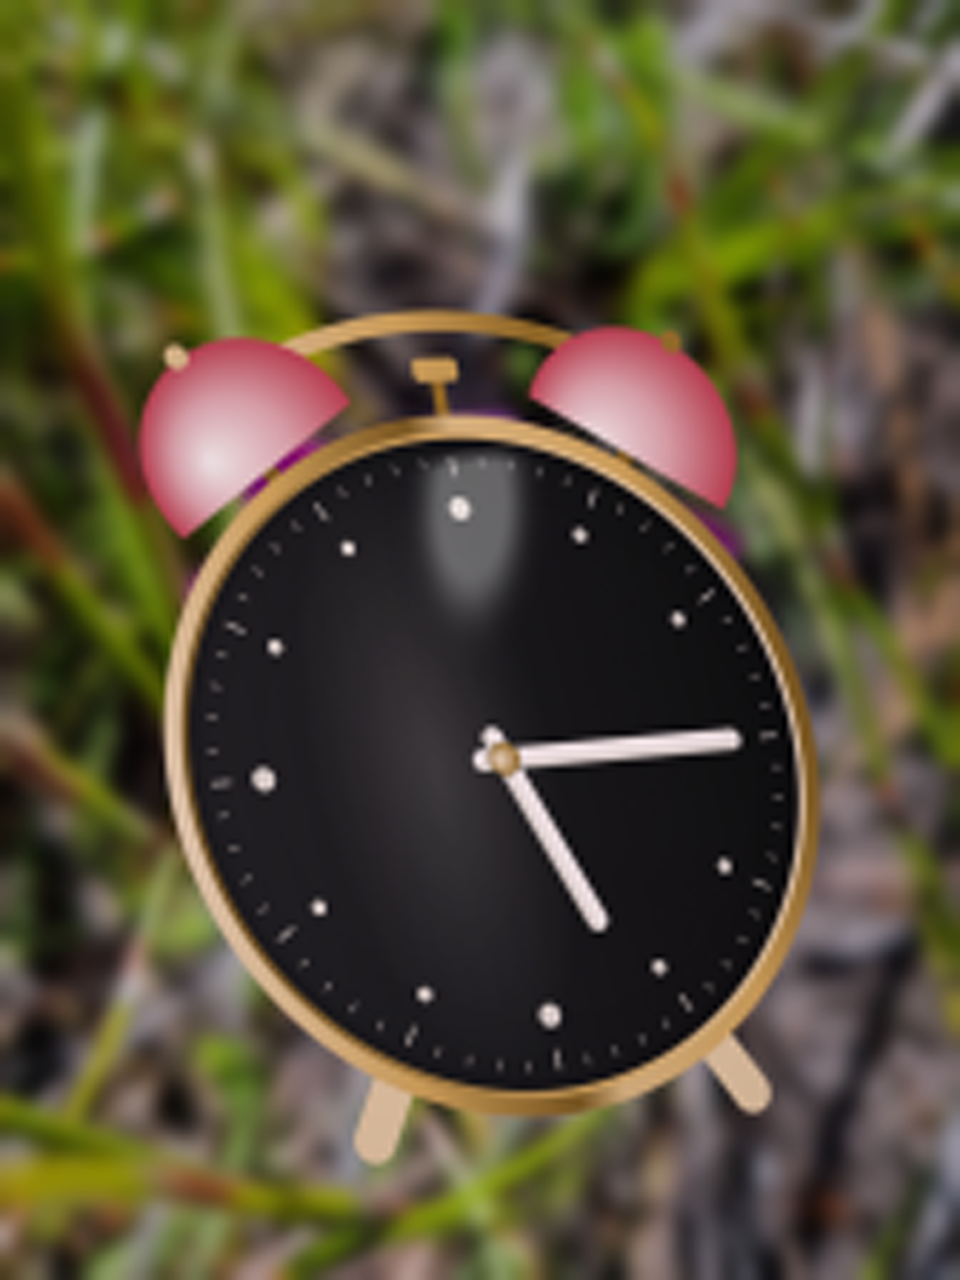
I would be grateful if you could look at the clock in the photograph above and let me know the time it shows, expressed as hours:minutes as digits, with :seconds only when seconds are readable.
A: 5:15
